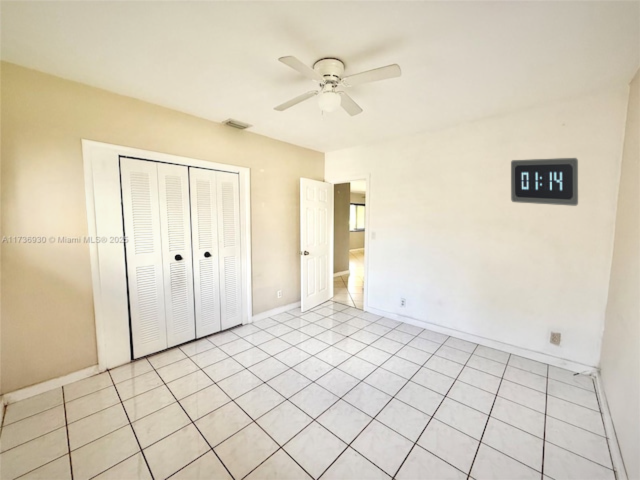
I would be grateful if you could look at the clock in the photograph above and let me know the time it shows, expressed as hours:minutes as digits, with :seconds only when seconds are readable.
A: 1:14
